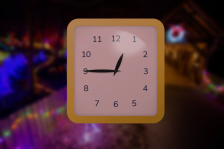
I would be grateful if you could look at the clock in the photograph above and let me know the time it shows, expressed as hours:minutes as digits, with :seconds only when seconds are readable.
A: 12:45
